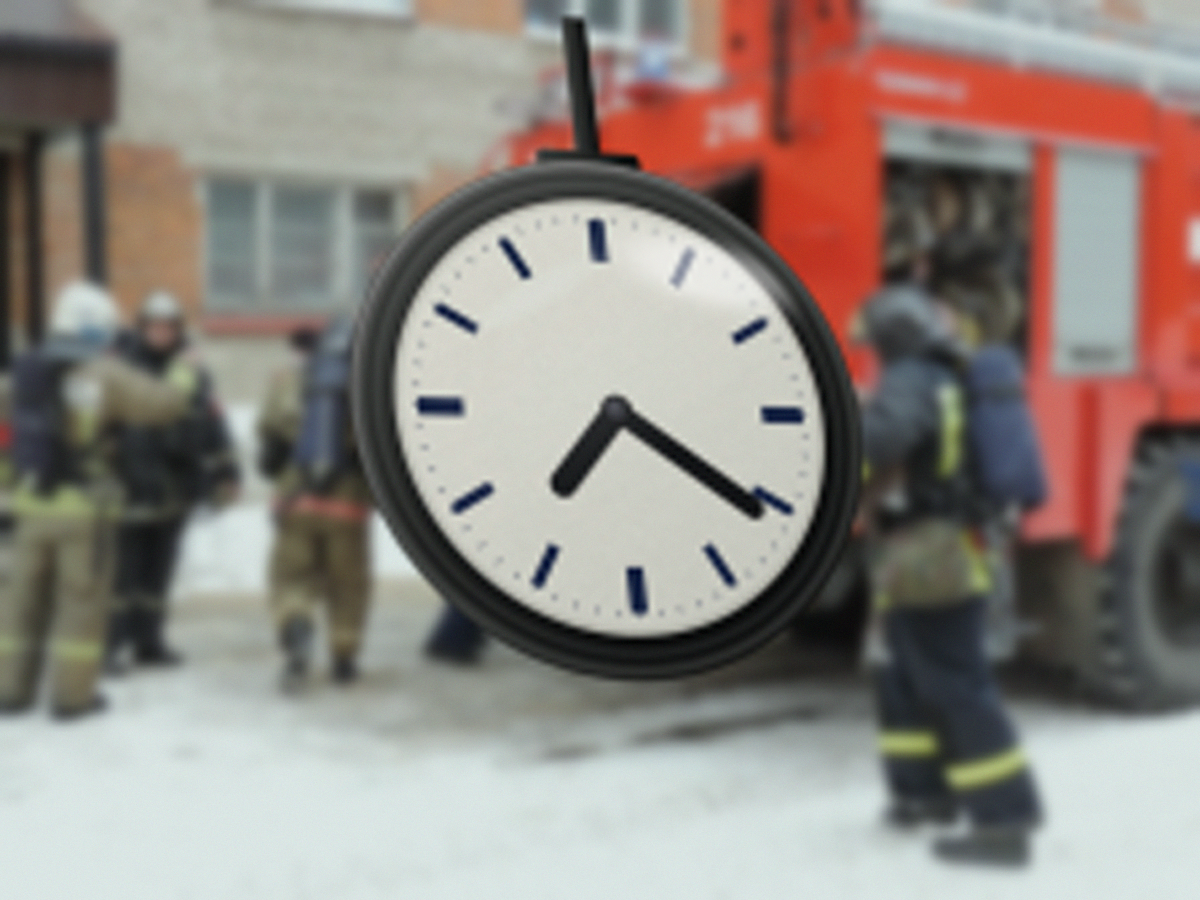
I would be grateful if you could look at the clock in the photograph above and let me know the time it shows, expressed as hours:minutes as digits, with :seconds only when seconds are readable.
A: 7:21
